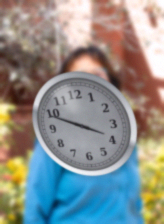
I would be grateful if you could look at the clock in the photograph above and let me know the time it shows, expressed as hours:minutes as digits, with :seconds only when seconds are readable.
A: 3:49
